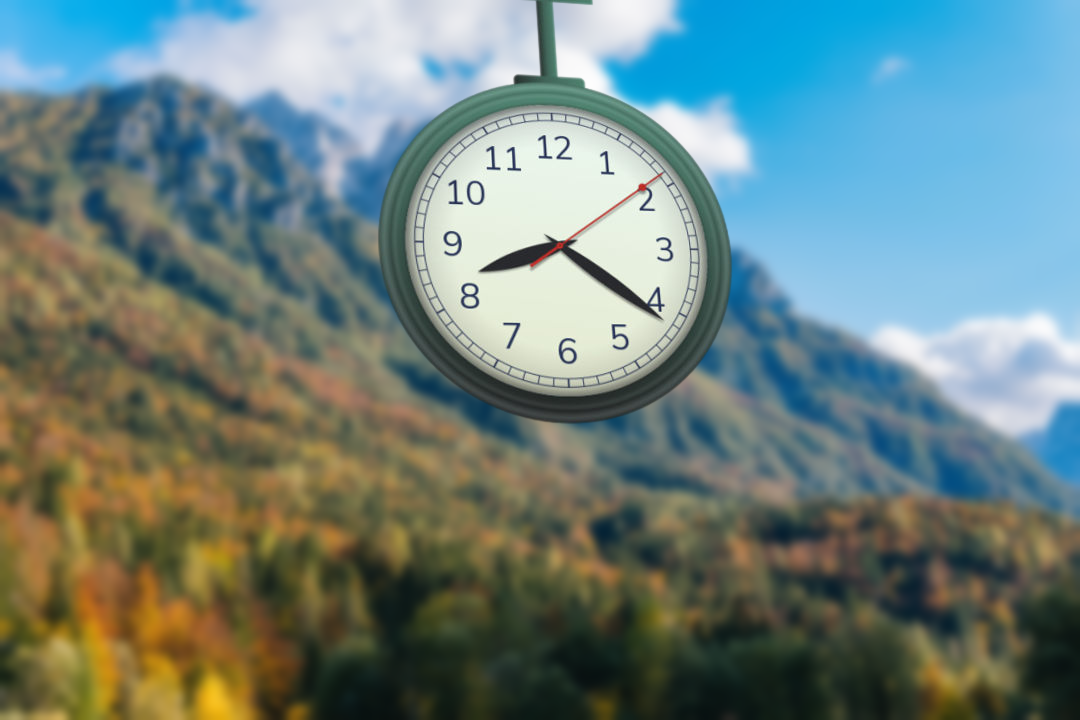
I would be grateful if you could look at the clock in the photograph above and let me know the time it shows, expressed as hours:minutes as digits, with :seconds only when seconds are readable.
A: 8:21:09
